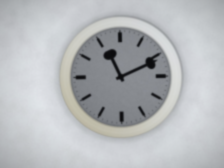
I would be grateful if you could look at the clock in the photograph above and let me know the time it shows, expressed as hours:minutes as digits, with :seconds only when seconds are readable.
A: 11:11
